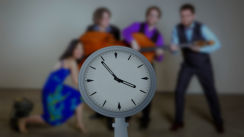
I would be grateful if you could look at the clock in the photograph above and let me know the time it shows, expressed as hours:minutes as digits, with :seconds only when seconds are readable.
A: 3:54
